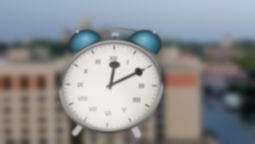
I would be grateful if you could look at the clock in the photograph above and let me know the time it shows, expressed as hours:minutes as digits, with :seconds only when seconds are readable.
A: 12:10
